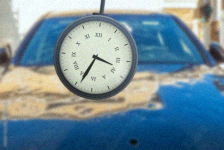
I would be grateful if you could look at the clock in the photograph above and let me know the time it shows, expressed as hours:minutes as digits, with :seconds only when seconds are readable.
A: 3:34
